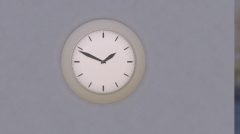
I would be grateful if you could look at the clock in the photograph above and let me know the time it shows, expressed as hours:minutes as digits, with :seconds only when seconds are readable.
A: 1:49
